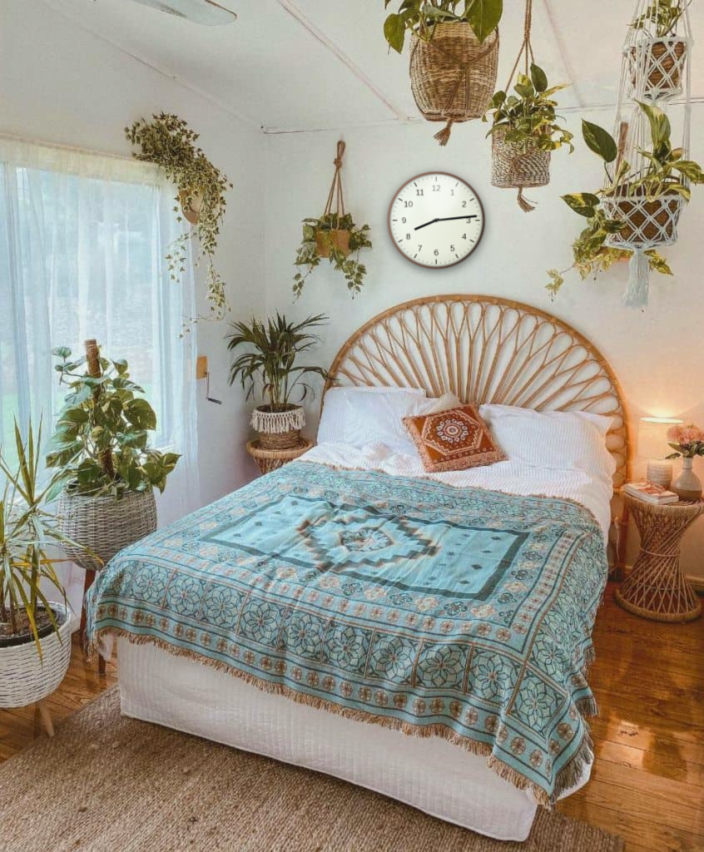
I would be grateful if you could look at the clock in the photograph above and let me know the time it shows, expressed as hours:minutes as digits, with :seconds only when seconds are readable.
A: 8:14
